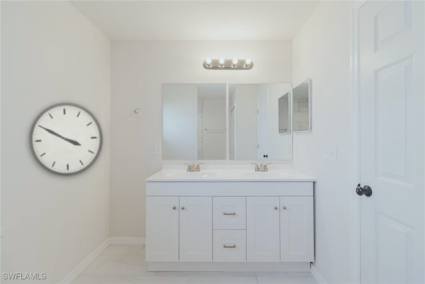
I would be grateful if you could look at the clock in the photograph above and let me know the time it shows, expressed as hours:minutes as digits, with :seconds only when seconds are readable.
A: 3:50
